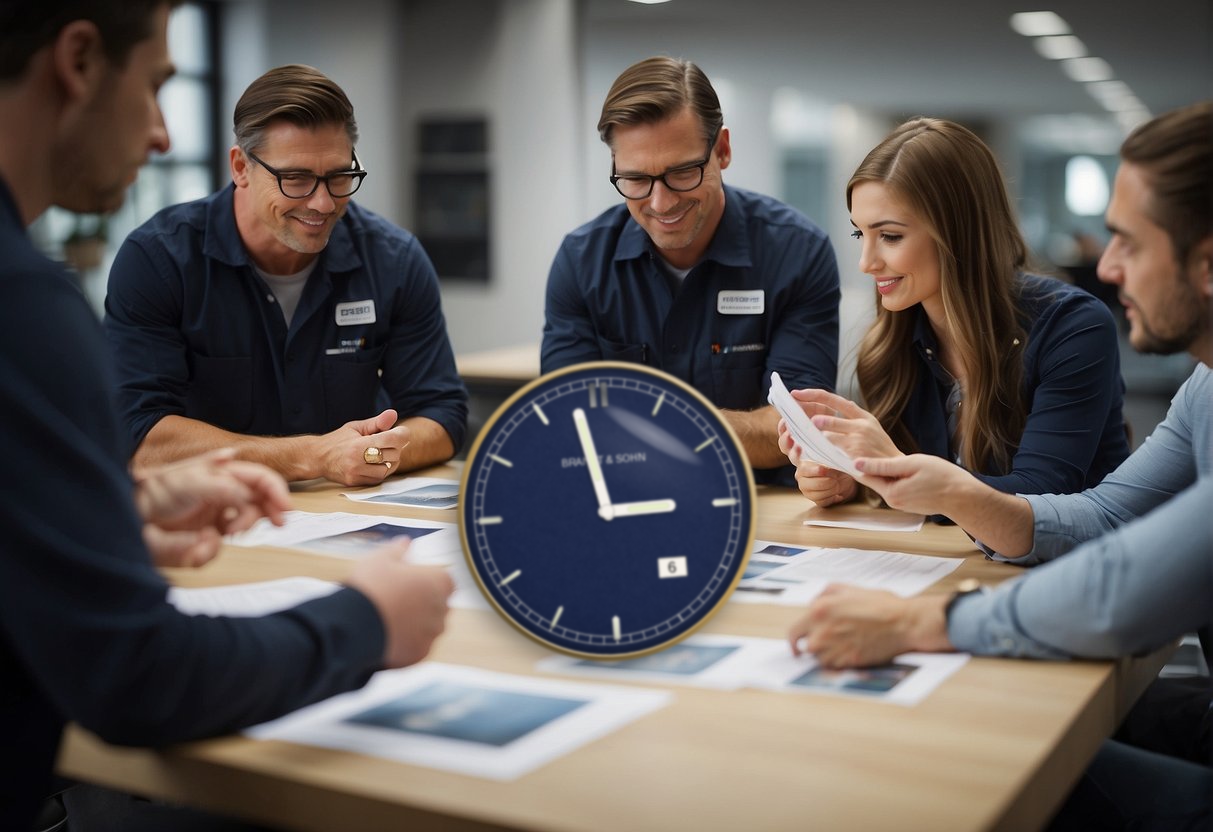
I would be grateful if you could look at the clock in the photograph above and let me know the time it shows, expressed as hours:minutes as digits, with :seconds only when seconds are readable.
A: 2:58
